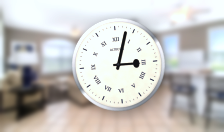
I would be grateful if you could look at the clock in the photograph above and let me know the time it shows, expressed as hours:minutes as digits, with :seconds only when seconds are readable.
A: 3:03
